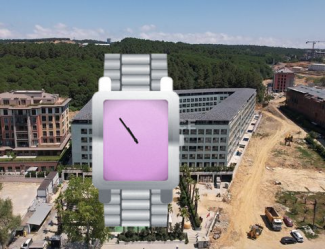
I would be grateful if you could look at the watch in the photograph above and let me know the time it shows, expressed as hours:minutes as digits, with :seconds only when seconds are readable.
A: 10:54
